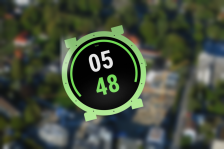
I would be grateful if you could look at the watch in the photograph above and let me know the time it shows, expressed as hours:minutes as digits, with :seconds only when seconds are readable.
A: 5:48
